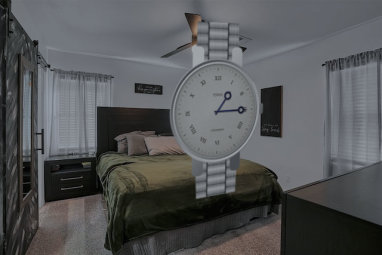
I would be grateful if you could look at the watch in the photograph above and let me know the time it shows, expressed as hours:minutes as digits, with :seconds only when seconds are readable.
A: 1:15
